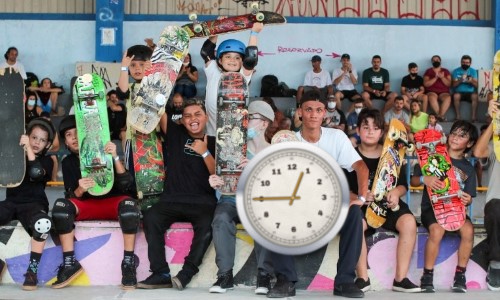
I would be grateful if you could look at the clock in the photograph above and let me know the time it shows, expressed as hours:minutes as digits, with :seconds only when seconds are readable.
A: 12:45
